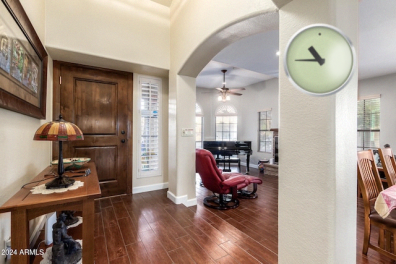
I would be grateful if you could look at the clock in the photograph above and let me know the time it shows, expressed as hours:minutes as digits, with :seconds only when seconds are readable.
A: 10:45
